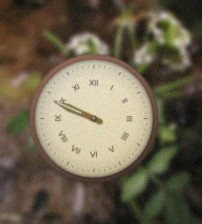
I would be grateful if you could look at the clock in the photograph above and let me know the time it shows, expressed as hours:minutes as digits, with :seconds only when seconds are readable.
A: 9:49
